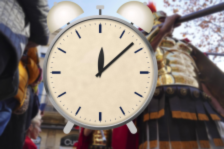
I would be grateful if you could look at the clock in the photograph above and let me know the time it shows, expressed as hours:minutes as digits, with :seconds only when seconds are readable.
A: 12:08
